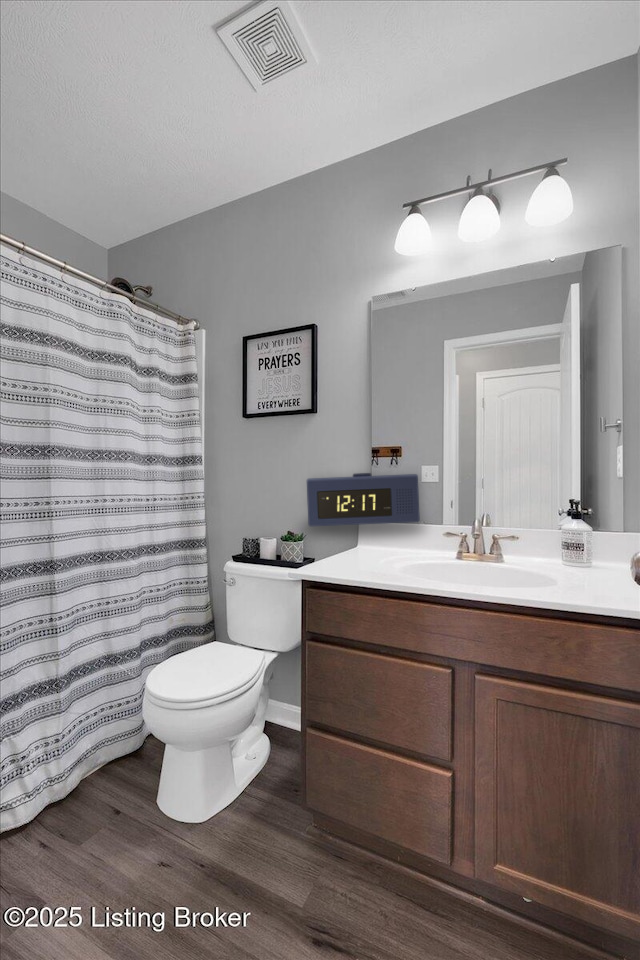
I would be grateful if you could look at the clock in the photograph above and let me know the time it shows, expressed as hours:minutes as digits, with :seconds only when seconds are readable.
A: 12:17
